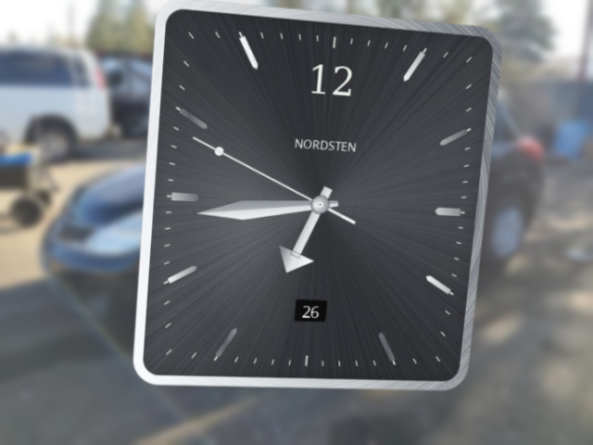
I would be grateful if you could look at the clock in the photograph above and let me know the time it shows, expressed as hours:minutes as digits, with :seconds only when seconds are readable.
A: 6:43:49
